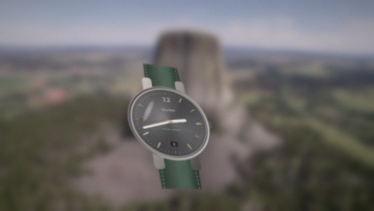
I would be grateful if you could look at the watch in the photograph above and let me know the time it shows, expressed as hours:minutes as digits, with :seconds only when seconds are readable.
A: 2:42
